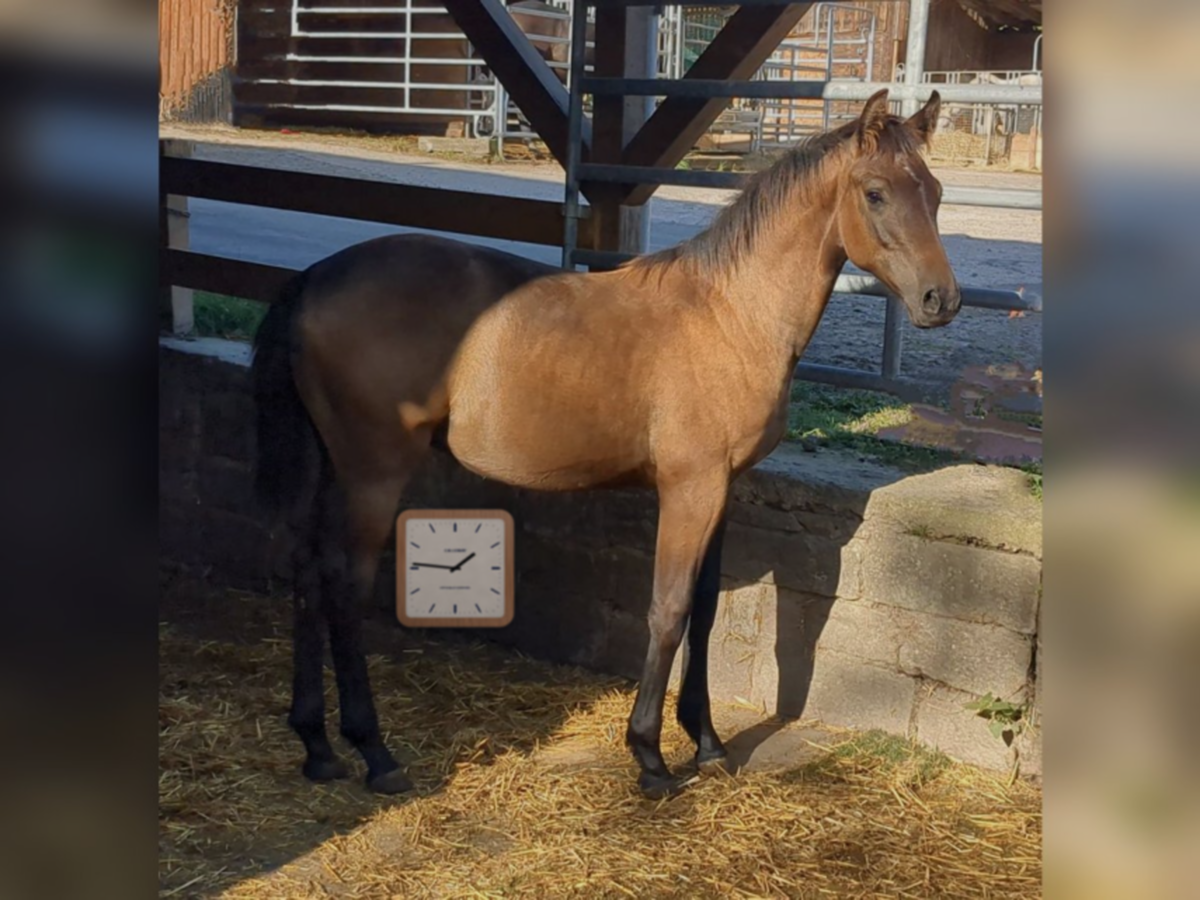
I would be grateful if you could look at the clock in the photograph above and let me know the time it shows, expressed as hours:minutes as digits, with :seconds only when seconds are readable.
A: 1:46
